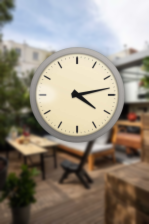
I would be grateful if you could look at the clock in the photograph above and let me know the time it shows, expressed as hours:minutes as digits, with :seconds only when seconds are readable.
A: 4:13
